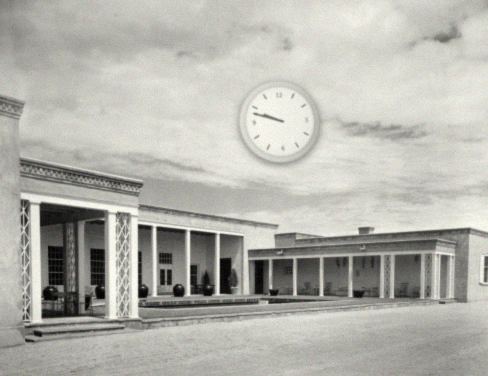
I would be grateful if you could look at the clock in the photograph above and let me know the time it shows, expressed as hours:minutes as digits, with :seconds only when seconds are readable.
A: 9:48
